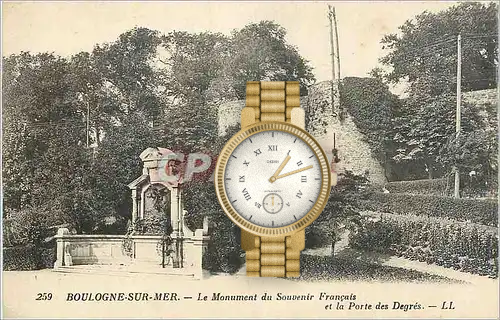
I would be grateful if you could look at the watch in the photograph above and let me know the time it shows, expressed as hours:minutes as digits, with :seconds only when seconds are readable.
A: 1:12
